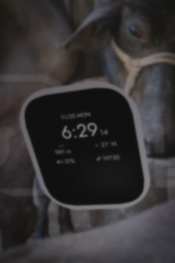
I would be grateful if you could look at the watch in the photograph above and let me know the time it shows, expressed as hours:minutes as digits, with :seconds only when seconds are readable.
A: 6:29
